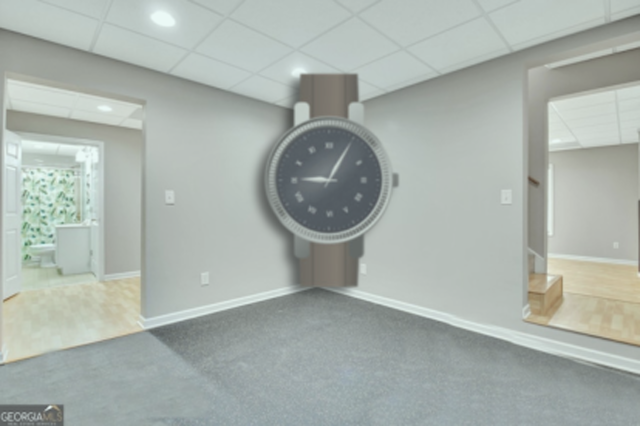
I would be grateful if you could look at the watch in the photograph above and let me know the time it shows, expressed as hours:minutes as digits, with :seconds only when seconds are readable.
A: 9:05
